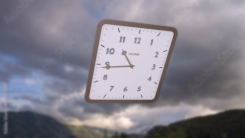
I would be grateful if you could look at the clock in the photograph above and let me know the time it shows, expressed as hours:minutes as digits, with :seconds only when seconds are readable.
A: 10:44
